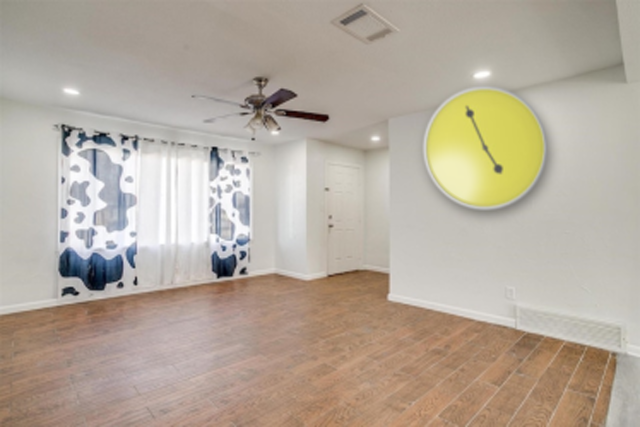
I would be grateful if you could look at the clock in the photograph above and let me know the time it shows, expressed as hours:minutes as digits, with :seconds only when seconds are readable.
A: 4:56
